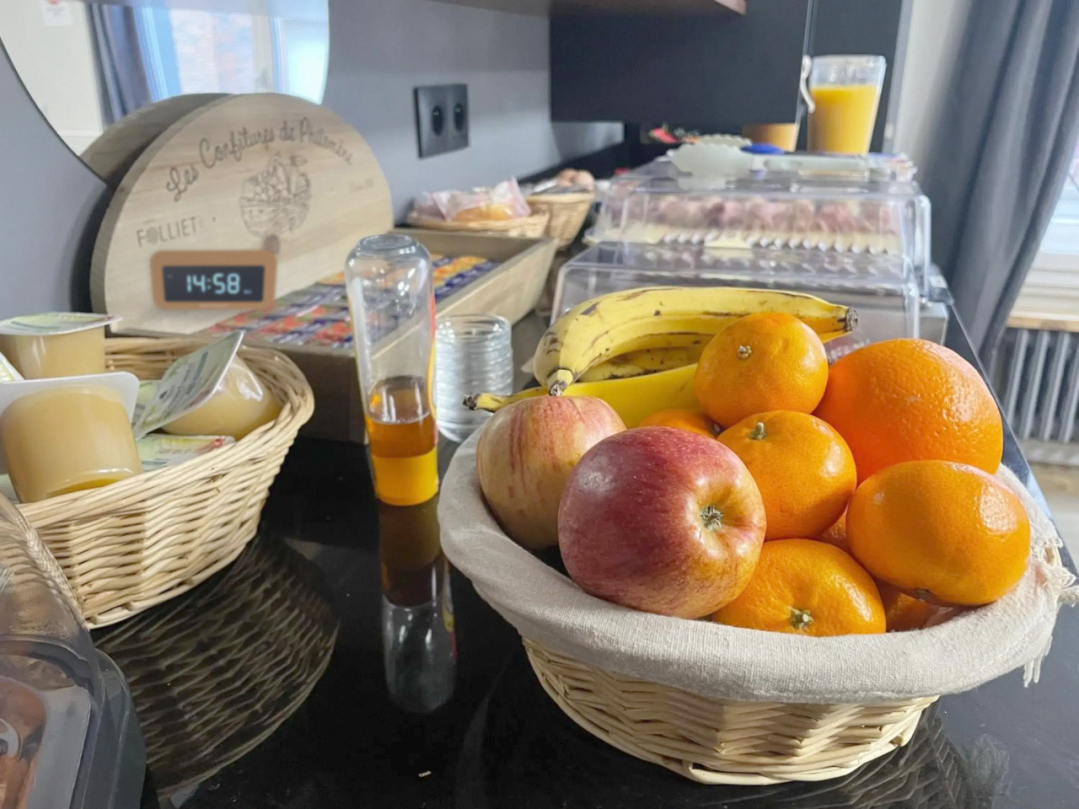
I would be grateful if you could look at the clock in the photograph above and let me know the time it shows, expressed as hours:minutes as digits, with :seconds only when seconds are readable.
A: 14:58
